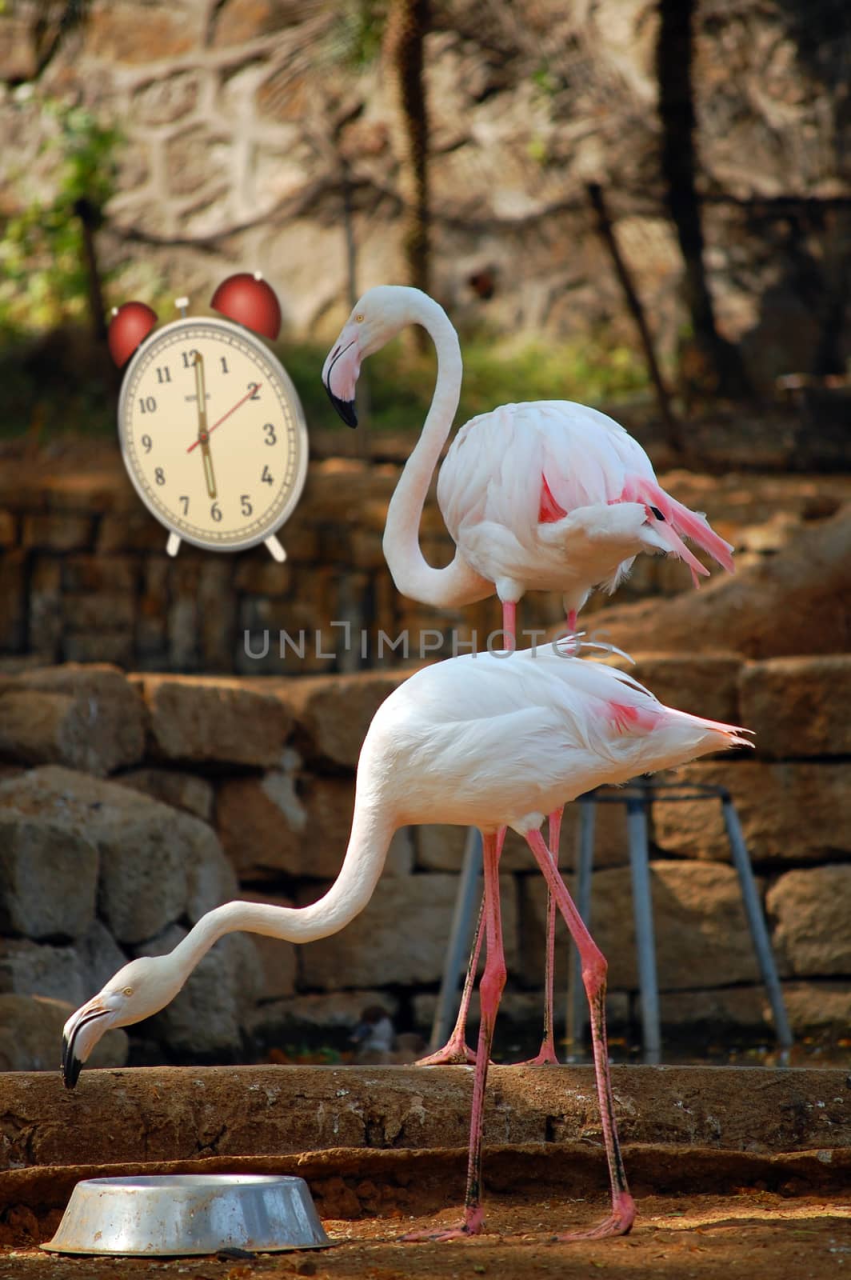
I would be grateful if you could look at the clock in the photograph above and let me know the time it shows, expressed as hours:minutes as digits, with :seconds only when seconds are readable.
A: 6:01:10
